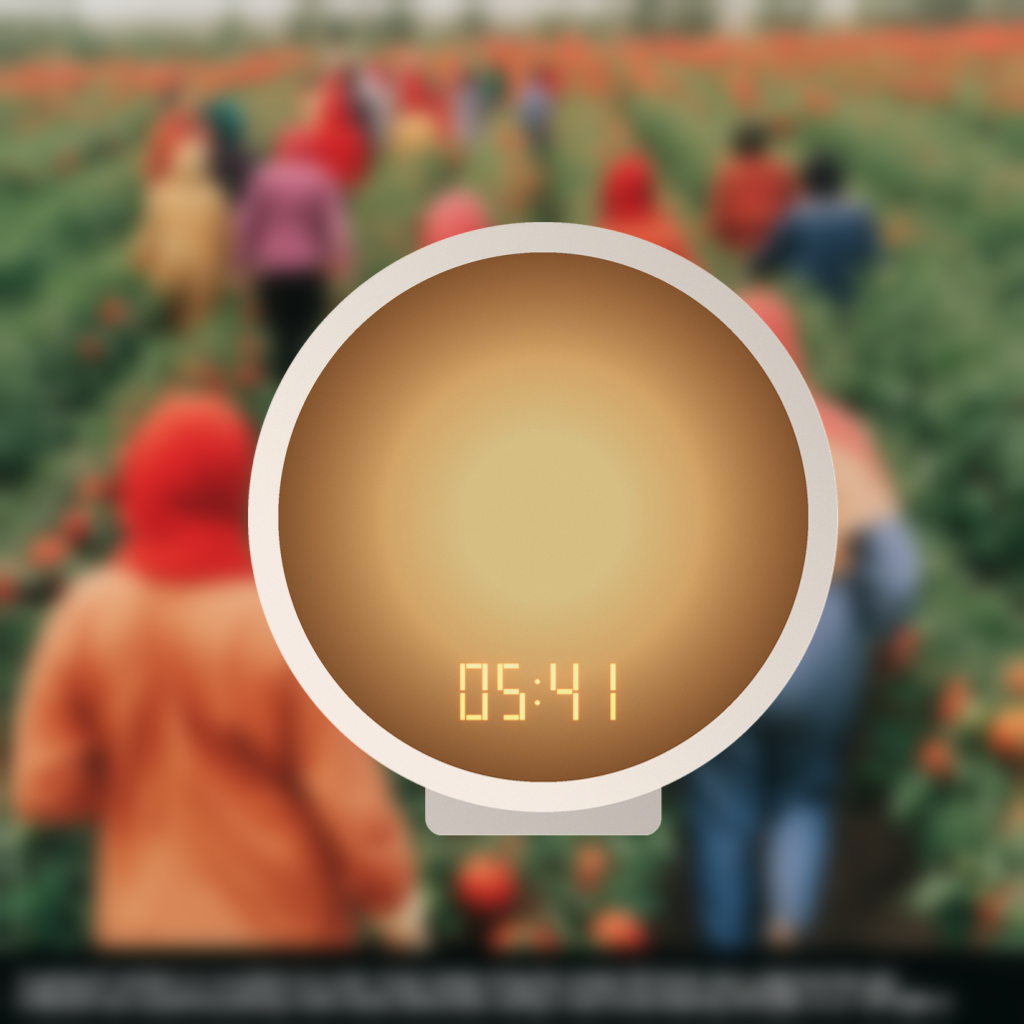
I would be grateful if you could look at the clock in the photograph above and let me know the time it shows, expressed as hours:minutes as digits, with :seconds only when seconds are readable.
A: 5:41
